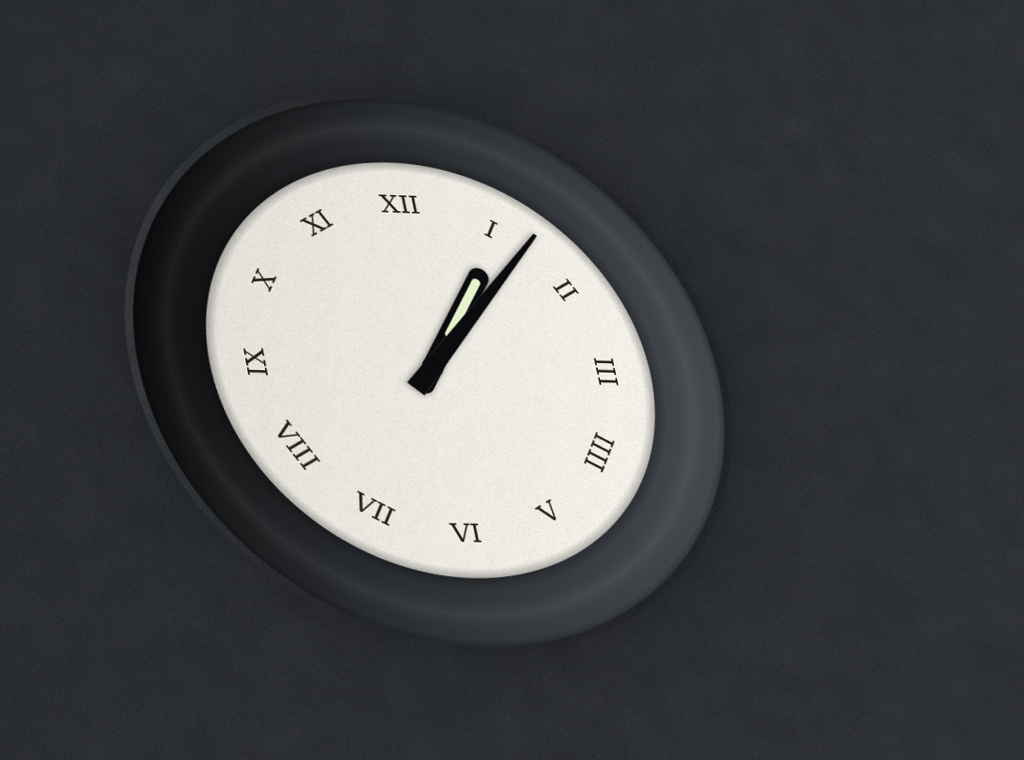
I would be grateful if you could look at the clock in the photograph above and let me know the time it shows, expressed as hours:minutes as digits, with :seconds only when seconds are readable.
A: 1:07
